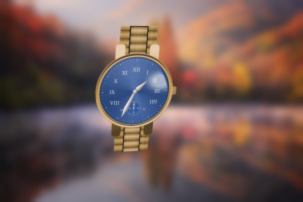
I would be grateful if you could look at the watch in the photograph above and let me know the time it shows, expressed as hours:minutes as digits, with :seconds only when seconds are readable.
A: 1:34
